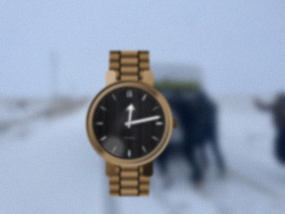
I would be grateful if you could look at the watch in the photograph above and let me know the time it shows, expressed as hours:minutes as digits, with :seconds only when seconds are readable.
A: 12:13
